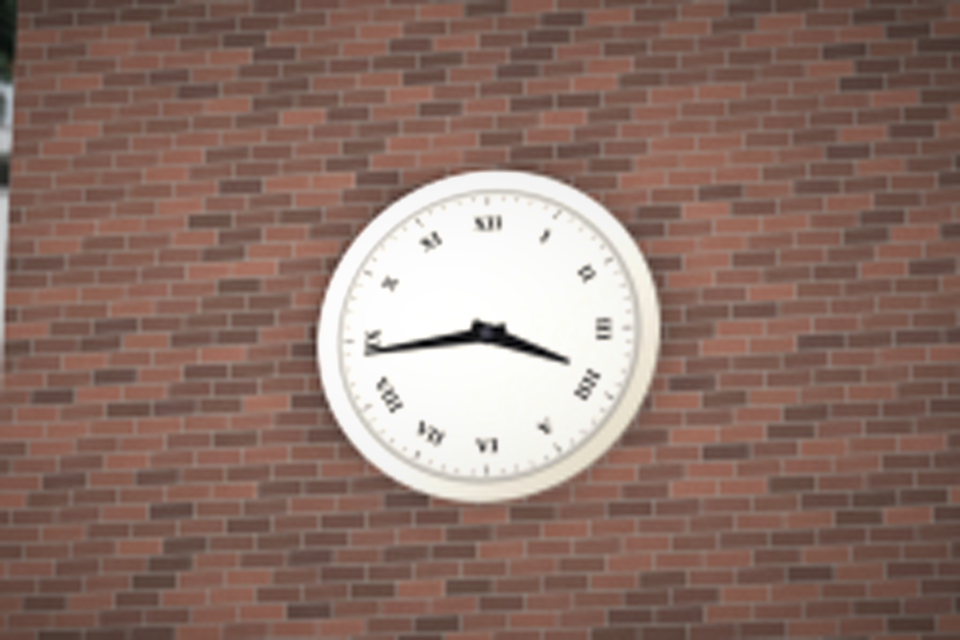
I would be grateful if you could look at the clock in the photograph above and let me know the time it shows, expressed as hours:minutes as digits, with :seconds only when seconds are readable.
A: 3:44
